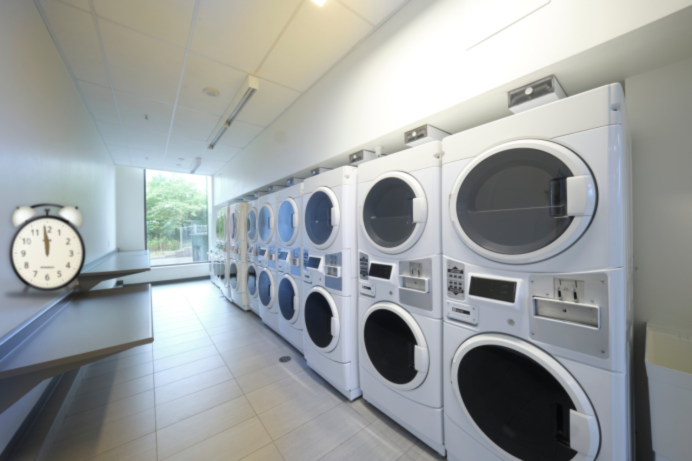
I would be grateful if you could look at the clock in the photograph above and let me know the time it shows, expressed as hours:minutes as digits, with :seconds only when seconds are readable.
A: 11:59
